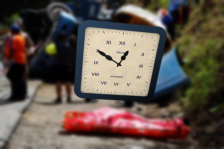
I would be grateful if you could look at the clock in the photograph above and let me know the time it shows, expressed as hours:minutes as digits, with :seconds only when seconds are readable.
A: 12:50
